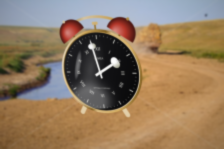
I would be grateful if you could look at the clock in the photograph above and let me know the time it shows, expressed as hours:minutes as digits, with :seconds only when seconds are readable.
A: 1:58
